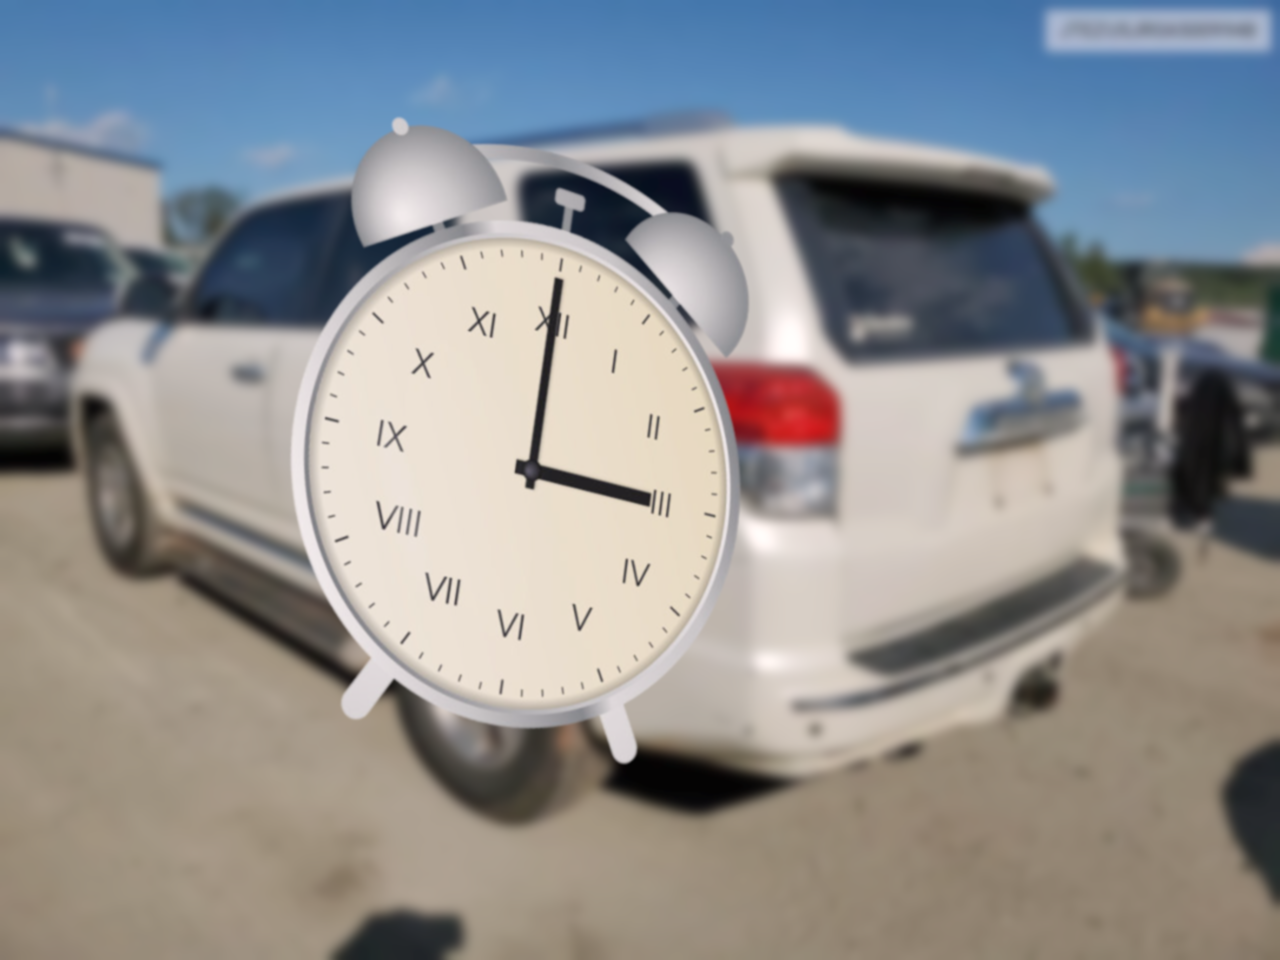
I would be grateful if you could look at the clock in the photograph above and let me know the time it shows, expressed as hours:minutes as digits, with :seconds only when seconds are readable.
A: 3:00
